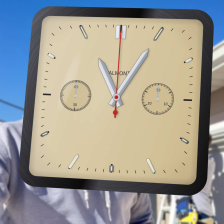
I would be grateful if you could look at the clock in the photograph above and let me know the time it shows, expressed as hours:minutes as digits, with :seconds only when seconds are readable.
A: 11:05
